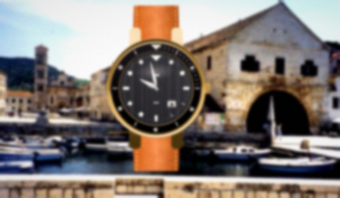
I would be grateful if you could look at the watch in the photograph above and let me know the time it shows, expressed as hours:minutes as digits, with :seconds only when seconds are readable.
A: 9:58
